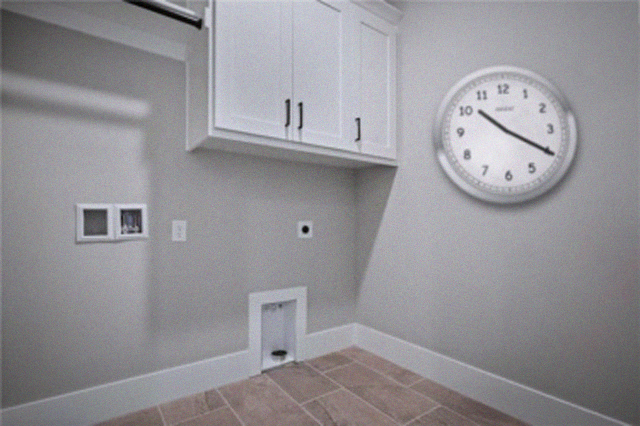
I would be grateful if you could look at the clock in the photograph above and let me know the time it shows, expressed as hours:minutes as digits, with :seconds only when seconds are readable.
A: 10:20
